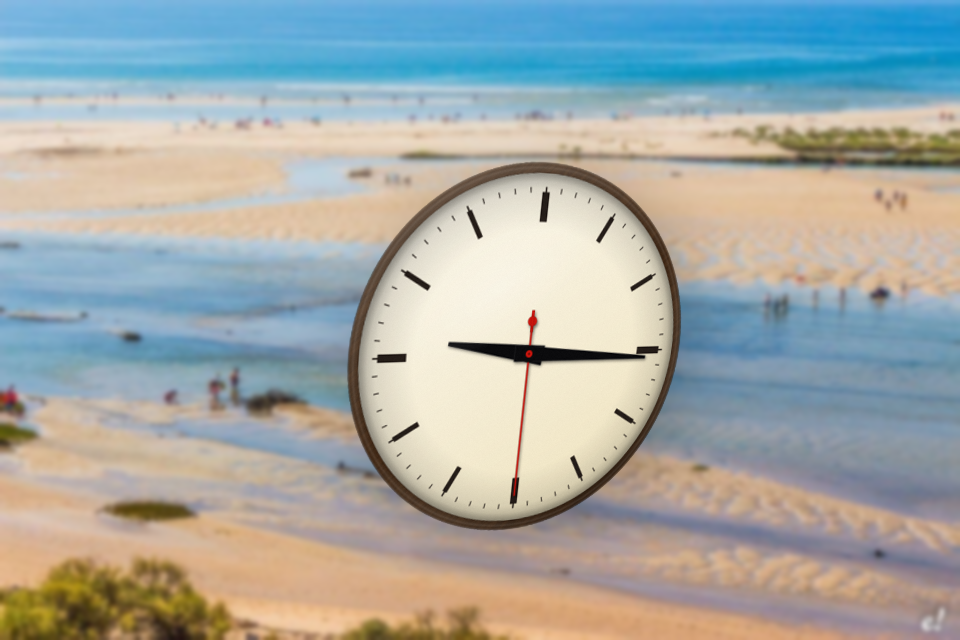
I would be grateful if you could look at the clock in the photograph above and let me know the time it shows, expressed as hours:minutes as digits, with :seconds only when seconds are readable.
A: 9:15:30
